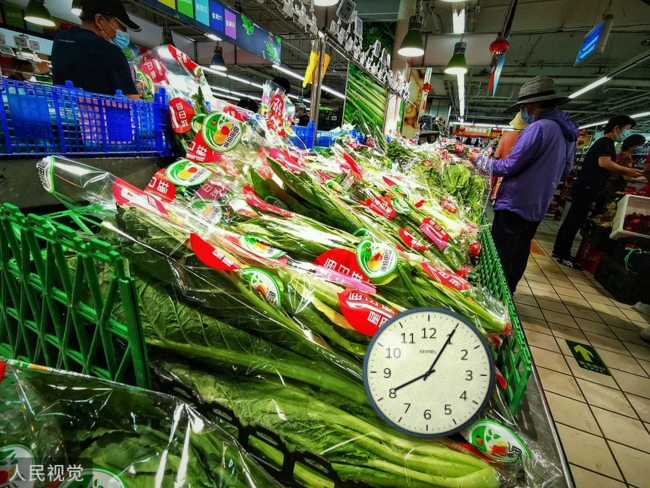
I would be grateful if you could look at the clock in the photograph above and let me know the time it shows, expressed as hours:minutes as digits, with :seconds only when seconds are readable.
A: 8:05
